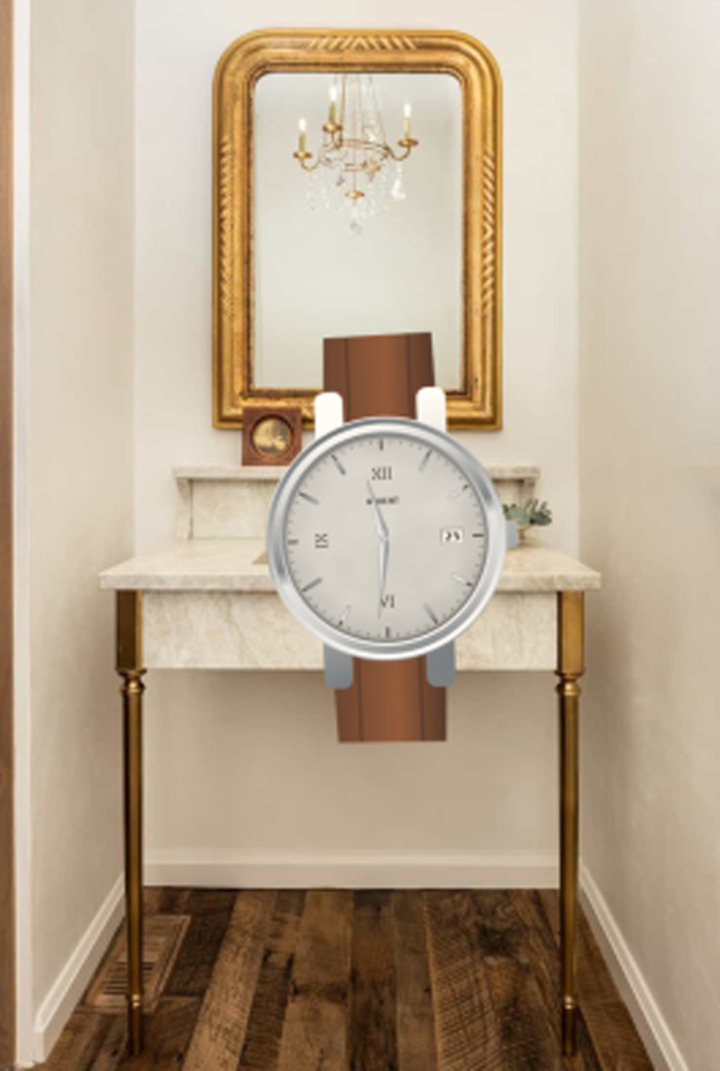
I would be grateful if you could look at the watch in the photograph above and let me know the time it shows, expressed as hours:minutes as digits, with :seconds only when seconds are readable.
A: 11:31
